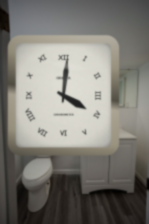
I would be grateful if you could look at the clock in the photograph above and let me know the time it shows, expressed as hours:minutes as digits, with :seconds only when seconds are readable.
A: 4:01
